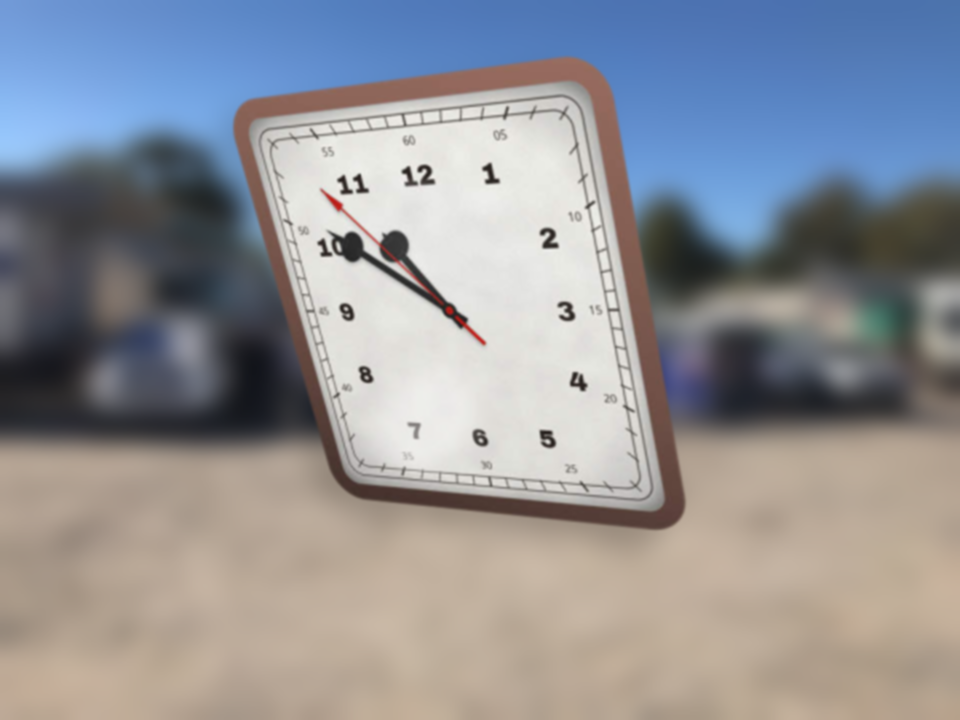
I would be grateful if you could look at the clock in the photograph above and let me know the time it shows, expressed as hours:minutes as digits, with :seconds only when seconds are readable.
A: 10:50:53
